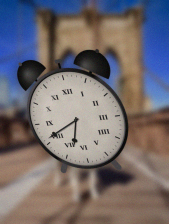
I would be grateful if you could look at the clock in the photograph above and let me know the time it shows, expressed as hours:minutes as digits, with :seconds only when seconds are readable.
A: 6:41
